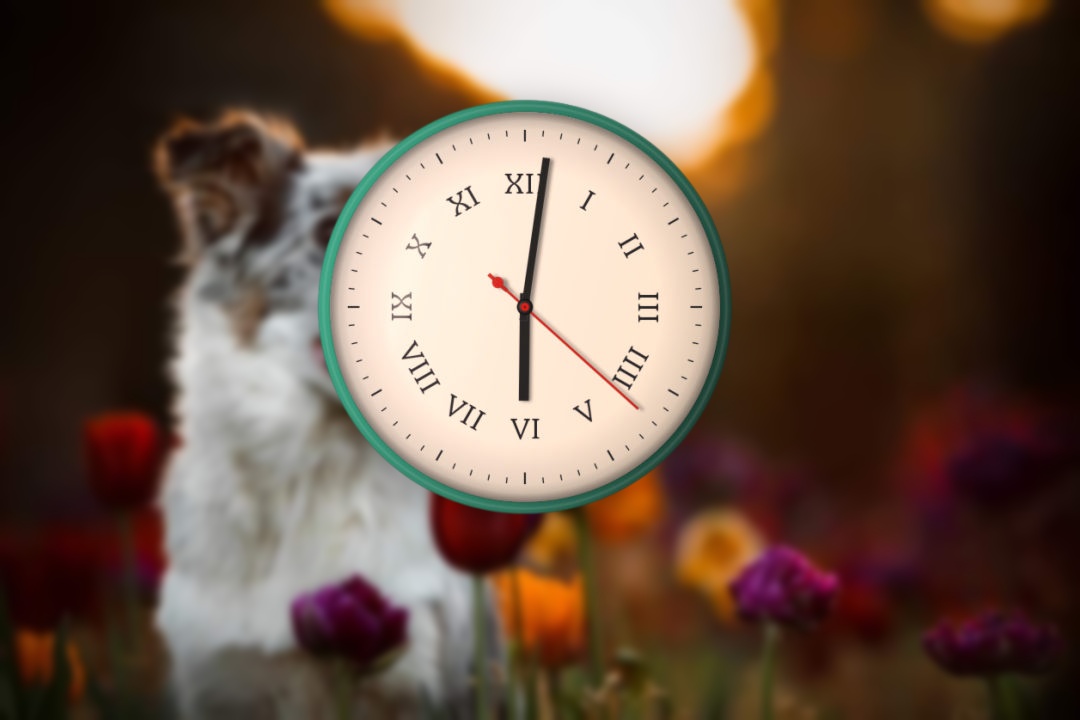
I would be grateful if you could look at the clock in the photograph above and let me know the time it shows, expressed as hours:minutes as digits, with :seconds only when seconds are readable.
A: 6:01:22
